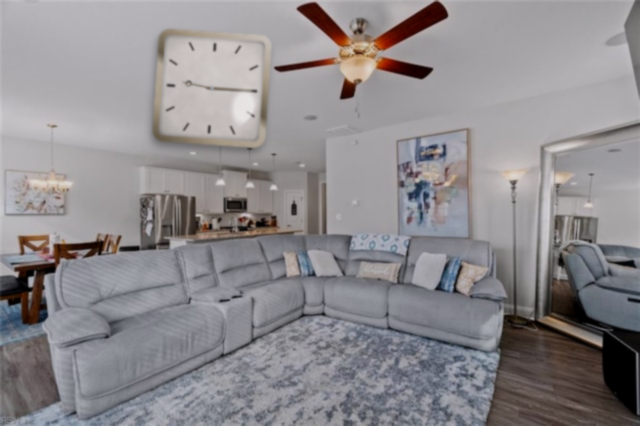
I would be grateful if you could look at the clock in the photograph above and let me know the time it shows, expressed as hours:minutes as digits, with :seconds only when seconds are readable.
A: 9:15
